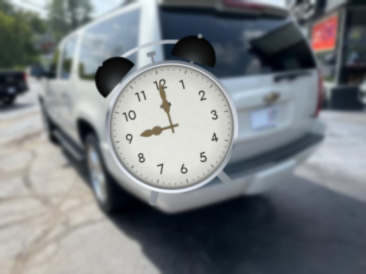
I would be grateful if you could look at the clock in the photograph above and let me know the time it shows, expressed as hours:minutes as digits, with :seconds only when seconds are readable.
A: 9:00
